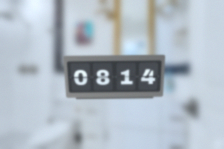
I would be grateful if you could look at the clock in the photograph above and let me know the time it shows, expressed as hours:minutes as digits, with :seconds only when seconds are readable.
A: 8:14
